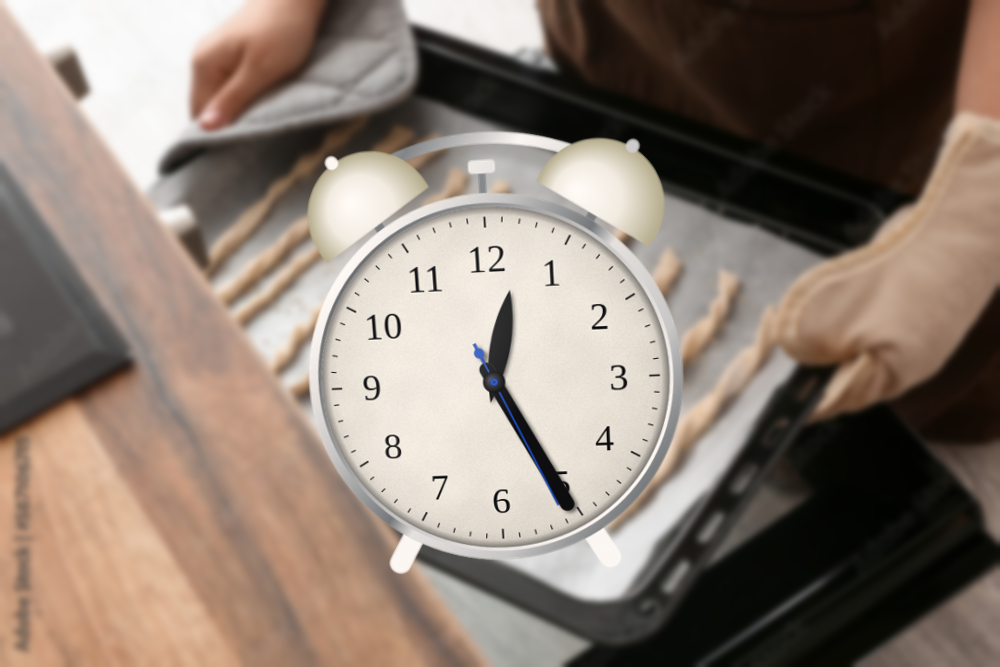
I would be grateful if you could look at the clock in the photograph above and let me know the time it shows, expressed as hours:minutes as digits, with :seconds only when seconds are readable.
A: 12:25:26
